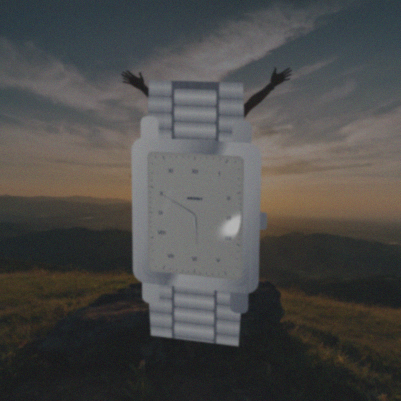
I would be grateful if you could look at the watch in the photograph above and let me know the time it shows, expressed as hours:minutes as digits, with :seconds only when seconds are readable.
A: 5:50
